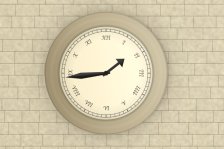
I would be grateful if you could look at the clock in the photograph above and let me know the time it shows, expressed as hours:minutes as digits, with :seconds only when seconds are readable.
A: 1:44
